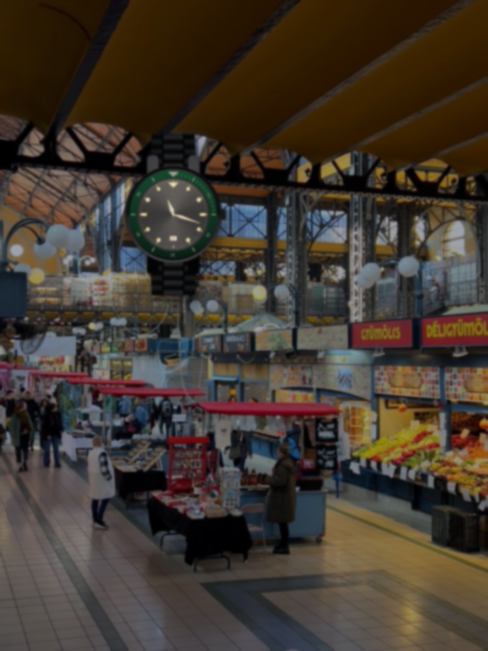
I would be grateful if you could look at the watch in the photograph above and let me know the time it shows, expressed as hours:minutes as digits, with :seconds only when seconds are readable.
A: 11:18
